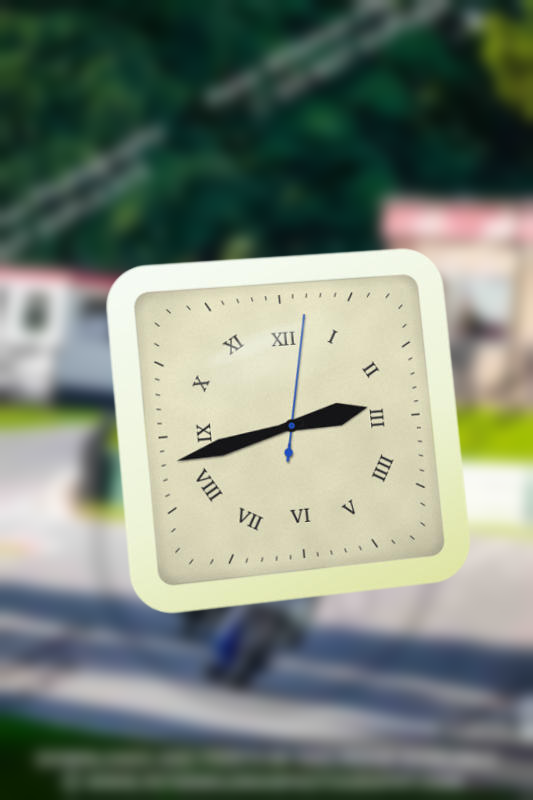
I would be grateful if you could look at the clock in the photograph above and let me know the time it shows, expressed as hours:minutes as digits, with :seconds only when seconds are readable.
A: 2:43:02
